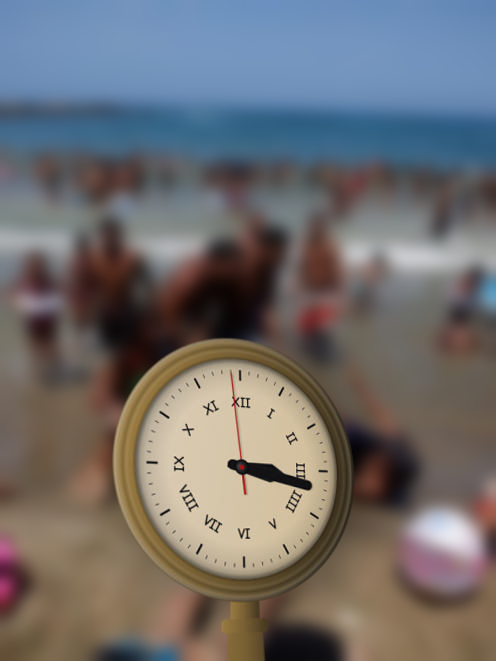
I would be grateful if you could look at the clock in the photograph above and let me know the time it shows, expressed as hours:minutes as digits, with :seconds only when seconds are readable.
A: 3:16:59
